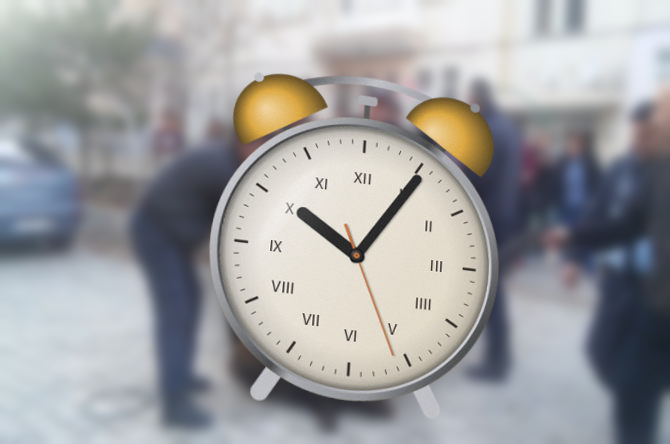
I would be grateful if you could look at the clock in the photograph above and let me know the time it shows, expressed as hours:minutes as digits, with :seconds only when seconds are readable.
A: 10:05:26
